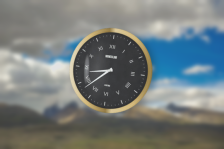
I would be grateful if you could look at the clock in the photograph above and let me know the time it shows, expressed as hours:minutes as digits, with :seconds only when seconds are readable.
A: 8:38
